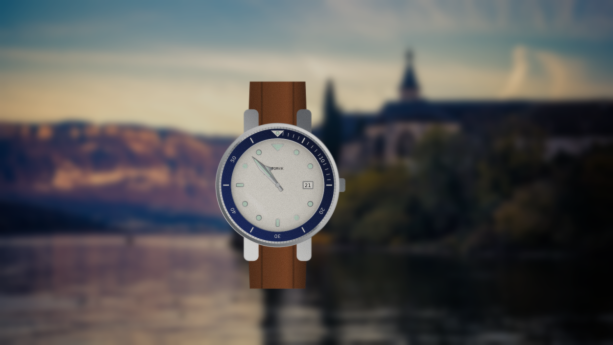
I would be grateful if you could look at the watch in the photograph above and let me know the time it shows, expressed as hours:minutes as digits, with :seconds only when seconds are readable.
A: 10:53
